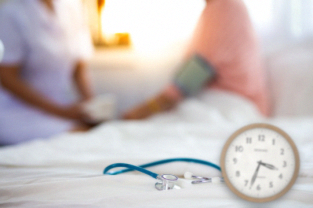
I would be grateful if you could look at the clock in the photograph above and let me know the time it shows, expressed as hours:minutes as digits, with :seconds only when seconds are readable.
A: 3:33
